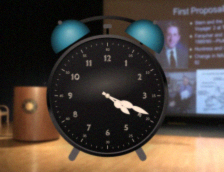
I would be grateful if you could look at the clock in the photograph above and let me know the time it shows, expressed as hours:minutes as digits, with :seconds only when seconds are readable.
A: 4:19
